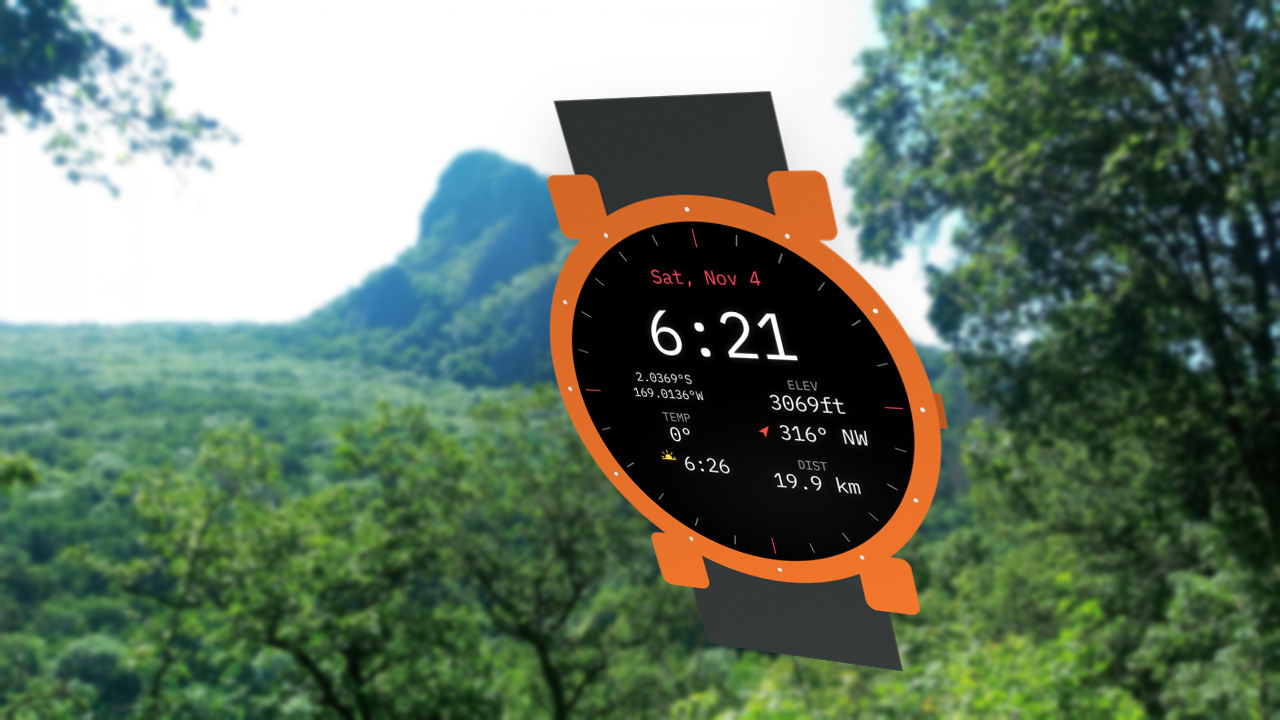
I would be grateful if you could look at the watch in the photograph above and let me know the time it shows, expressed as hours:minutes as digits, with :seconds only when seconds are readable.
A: 6:21
